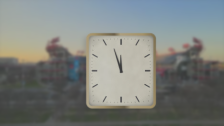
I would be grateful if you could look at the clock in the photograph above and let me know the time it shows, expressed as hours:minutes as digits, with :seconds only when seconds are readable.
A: 11:57
